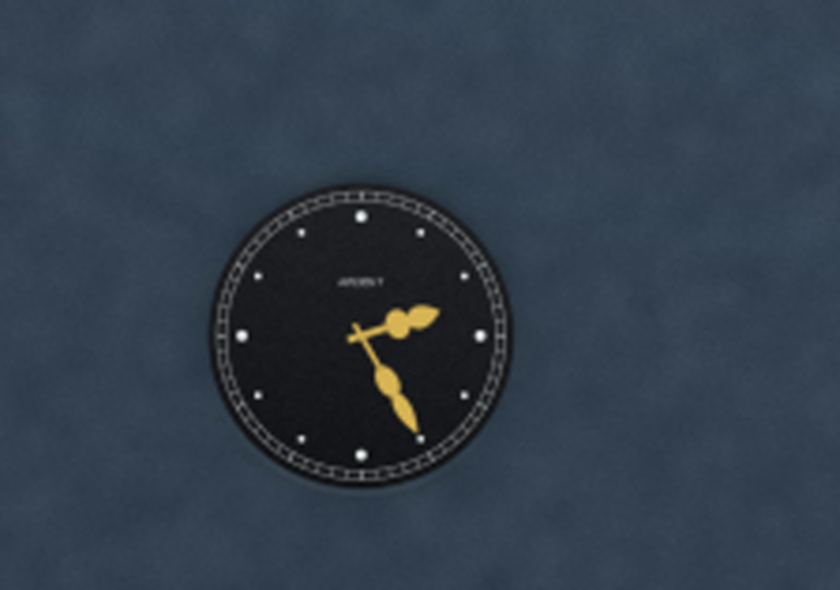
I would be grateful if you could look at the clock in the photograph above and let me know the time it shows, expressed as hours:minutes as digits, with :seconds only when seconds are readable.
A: 2:25
